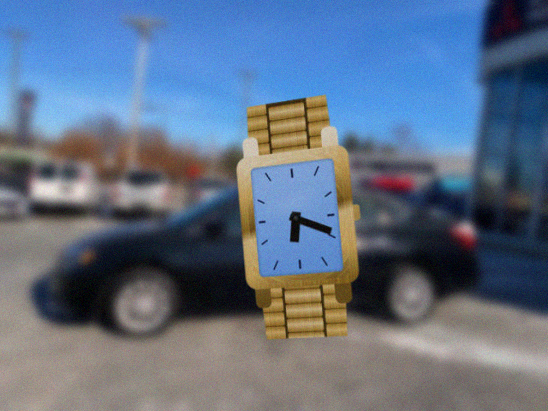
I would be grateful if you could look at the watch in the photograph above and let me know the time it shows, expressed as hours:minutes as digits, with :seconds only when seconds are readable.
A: 6:19
